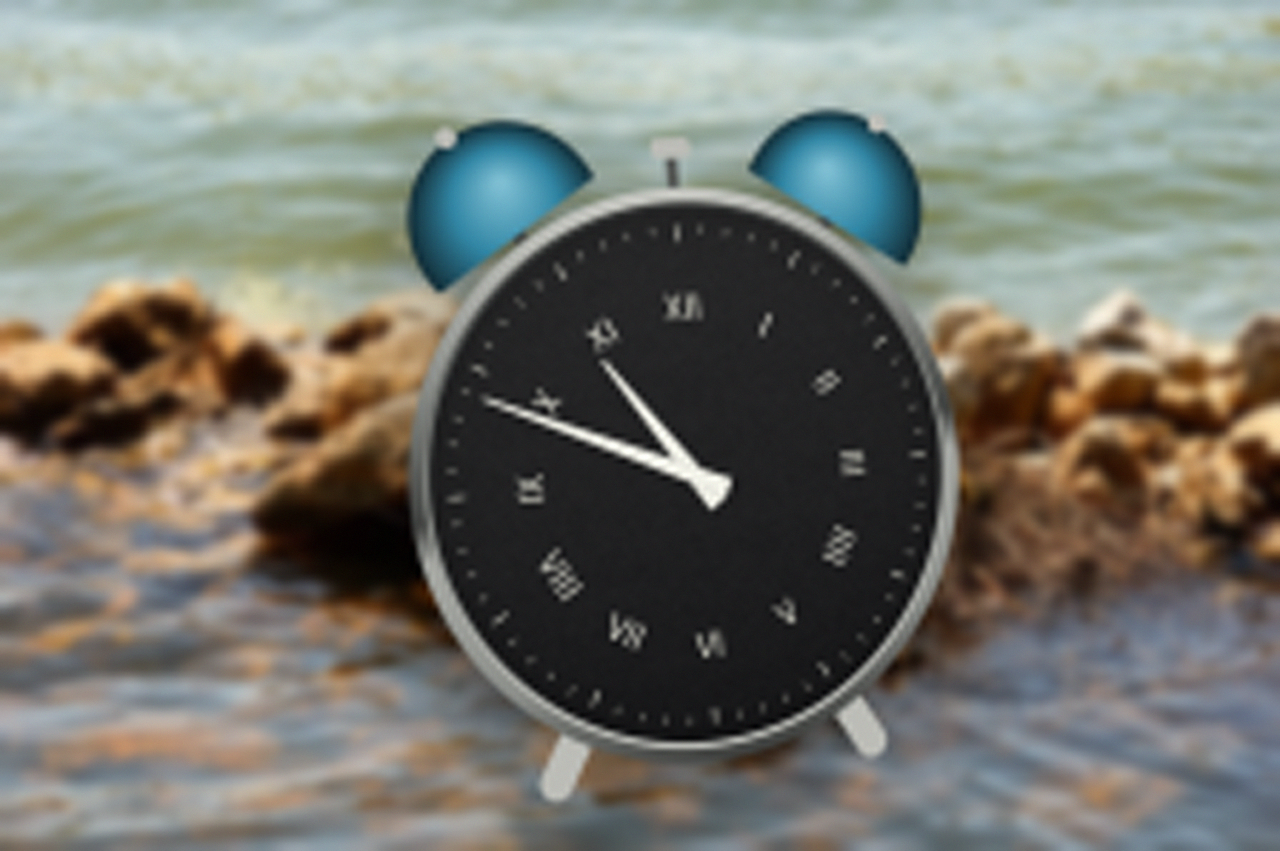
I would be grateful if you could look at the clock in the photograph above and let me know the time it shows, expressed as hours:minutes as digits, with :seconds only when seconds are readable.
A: 10:49
